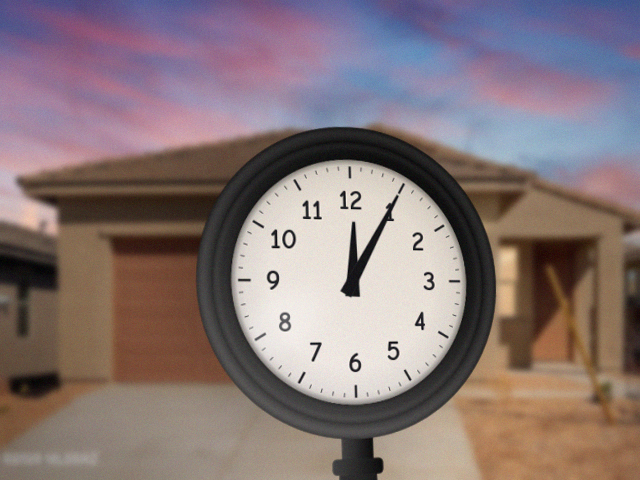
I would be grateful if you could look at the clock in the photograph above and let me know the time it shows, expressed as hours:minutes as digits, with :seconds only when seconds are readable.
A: 12:05
